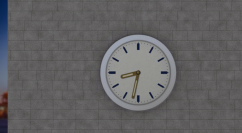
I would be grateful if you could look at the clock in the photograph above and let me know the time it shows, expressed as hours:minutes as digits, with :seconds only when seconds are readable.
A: 8:32
